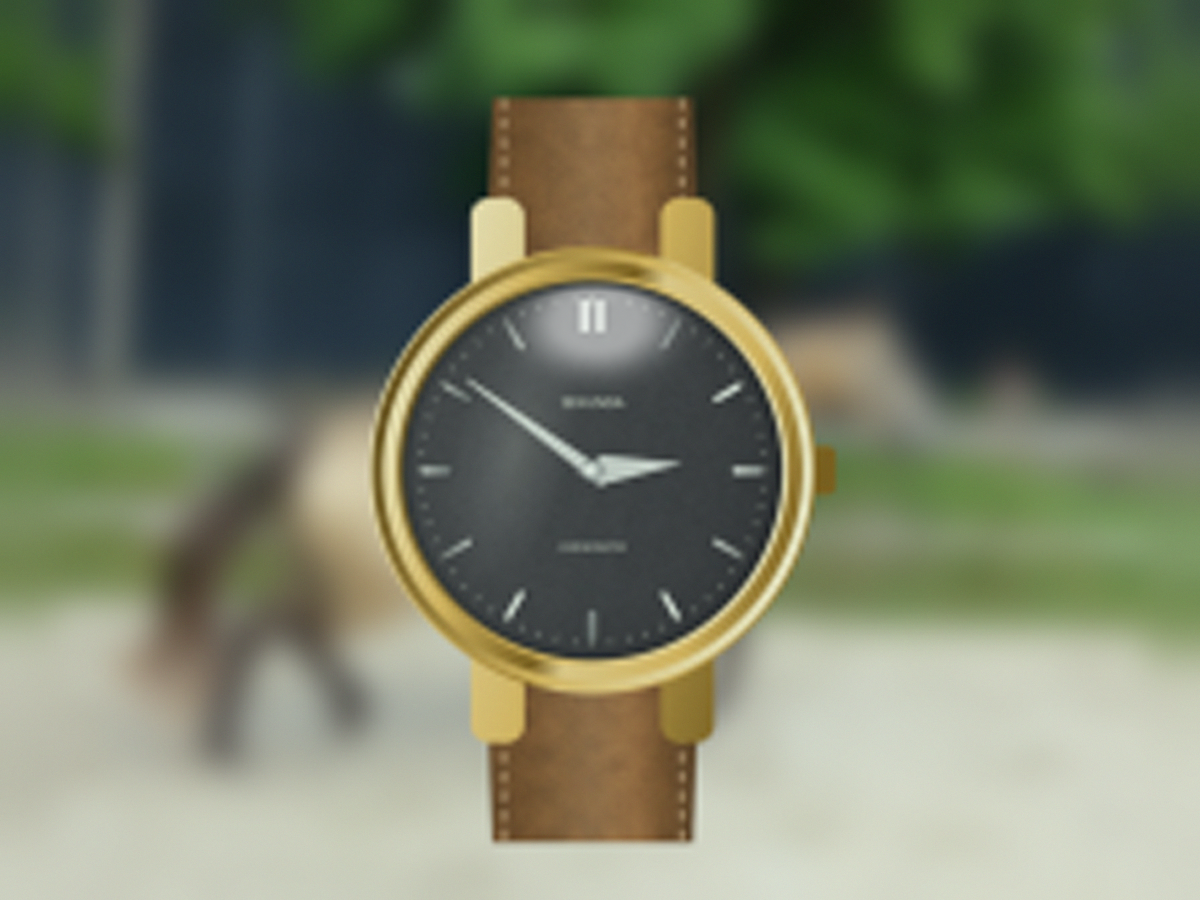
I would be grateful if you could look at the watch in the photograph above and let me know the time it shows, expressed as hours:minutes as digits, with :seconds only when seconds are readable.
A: 2:51
